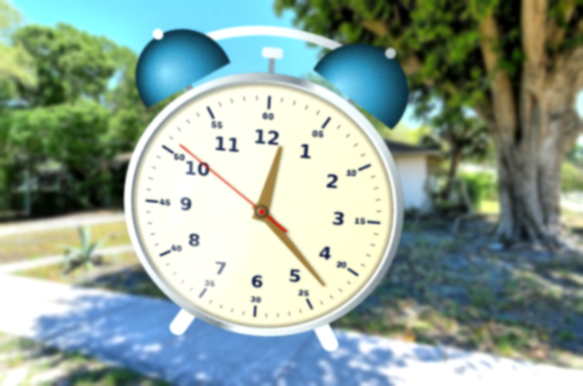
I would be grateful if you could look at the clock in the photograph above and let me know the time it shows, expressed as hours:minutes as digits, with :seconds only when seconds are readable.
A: 12:22:51
